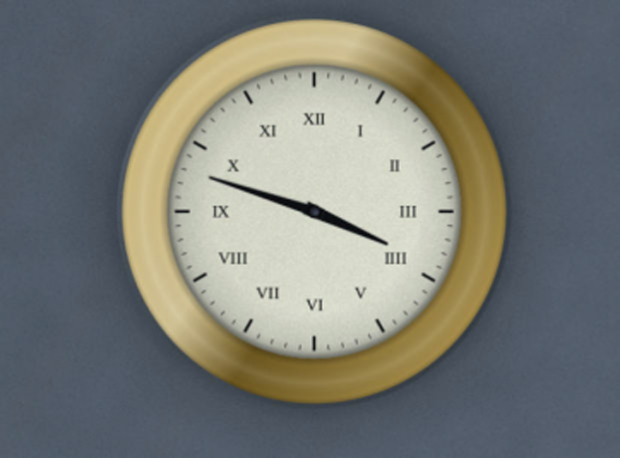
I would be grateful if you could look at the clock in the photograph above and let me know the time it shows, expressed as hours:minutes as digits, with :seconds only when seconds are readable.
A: 3:48
